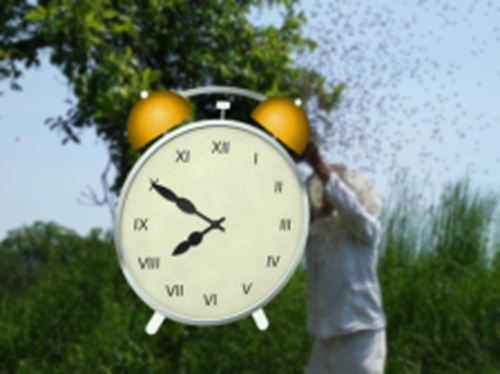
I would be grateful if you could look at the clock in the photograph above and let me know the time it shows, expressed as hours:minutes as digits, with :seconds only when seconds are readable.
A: 7:50
